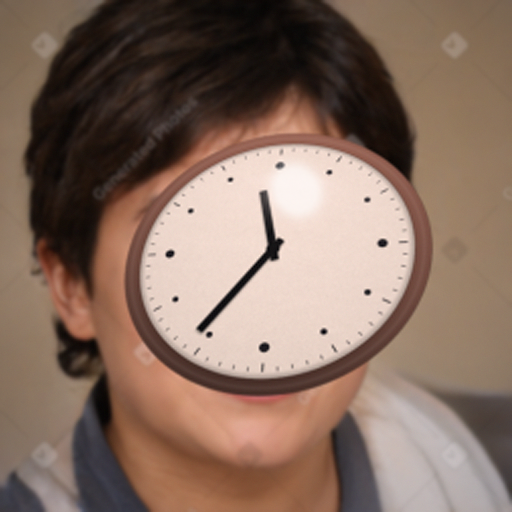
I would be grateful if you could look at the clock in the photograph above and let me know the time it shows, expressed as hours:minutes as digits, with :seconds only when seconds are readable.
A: 11:36
